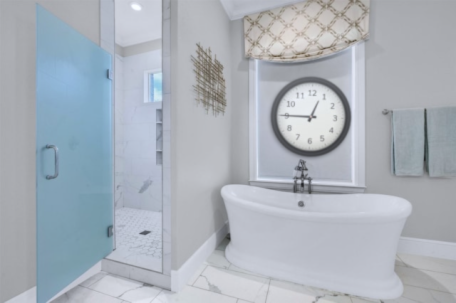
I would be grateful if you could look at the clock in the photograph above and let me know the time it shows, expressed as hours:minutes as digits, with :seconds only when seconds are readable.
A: 12:45
